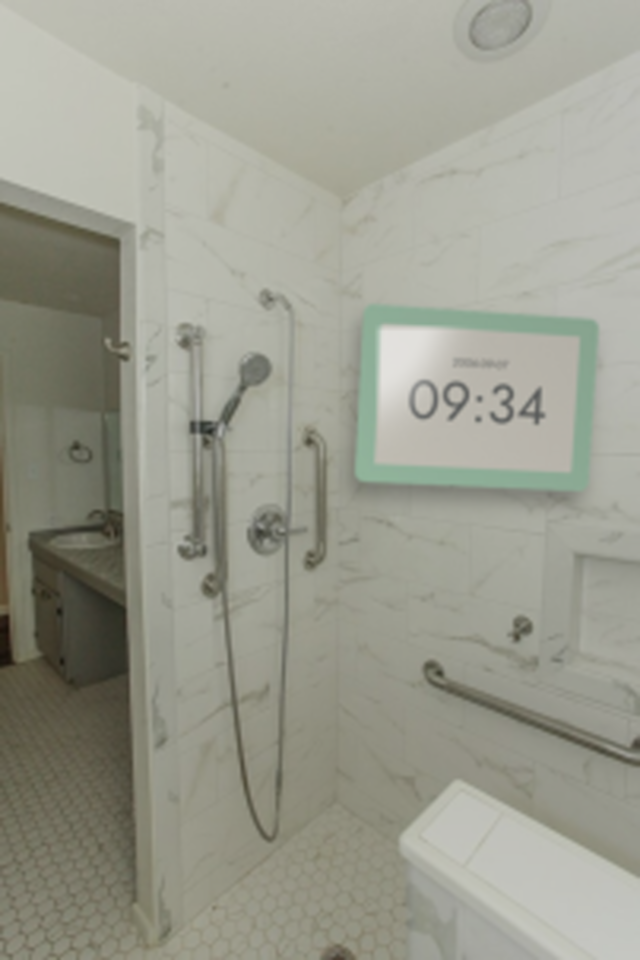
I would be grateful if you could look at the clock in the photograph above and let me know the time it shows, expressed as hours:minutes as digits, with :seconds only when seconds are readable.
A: 9:34
